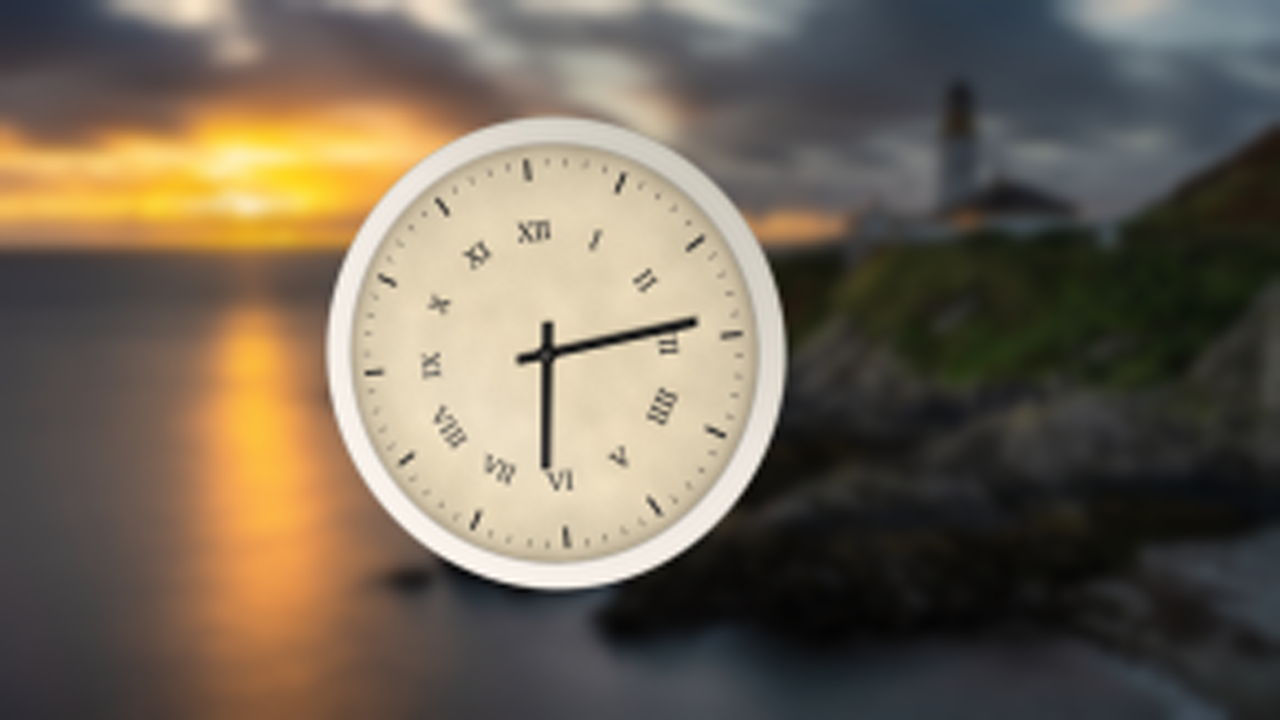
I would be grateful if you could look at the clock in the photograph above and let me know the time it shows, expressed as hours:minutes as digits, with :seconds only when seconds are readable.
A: 6:14
